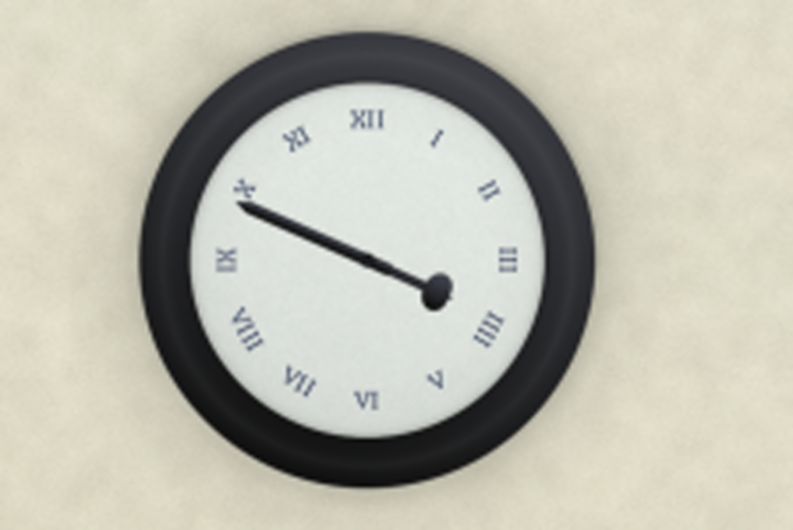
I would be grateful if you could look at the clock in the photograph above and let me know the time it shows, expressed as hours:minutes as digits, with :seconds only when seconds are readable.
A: 3:49
